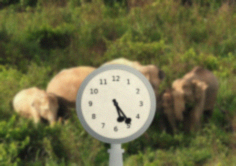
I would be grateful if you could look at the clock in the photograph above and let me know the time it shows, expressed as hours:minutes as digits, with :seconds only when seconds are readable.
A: 5:24
